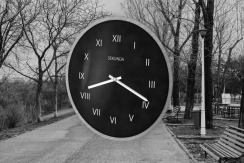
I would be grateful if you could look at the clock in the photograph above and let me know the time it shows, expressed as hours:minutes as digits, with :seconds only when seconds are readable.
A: 8:19
